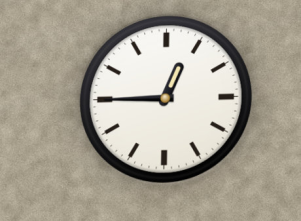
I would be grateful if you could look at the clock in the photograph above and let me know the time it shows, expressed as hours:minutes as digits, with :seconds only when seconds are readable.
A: 12:45
